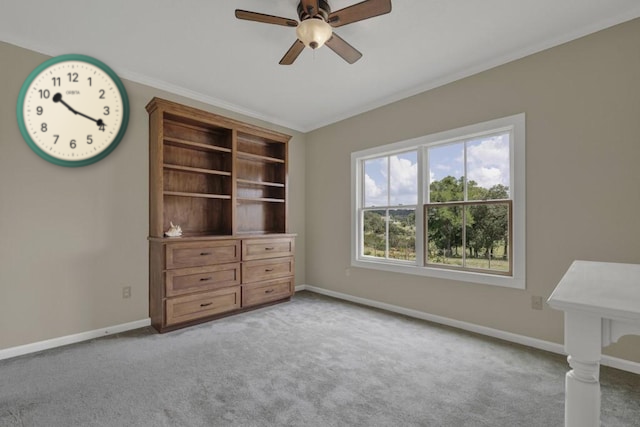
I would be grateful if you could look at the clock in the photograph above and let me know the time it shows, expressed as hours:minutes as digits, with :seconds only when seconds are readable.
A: 10:19
